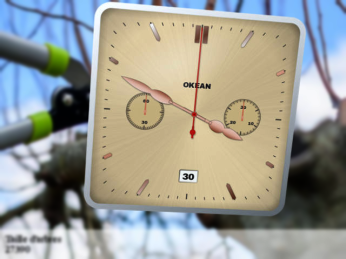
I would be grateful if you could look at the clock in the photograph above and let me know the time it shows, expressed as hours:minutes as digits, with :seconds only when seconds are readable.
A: 3:49
